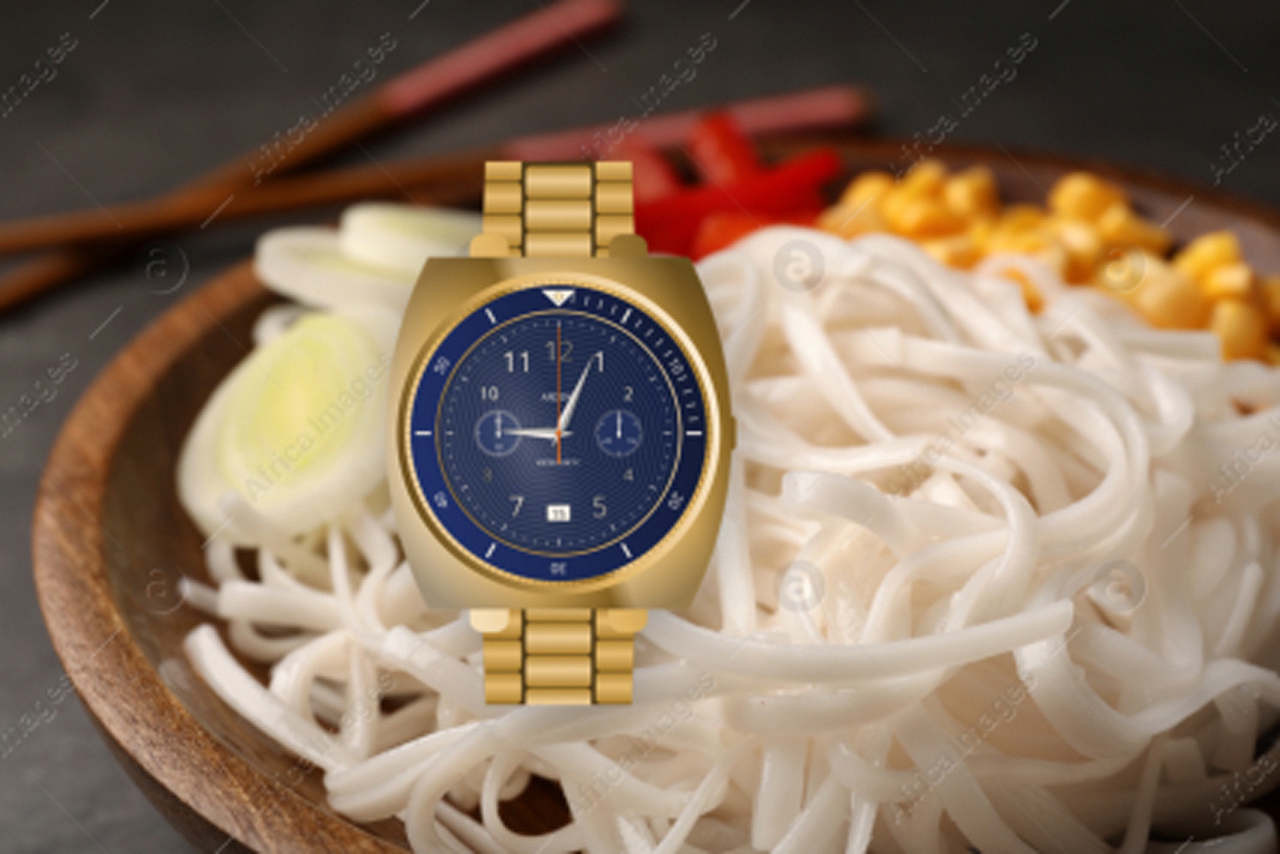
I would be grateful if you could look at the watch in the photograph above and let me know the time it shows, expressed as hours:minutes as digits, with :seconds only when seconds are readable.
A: 9:04
